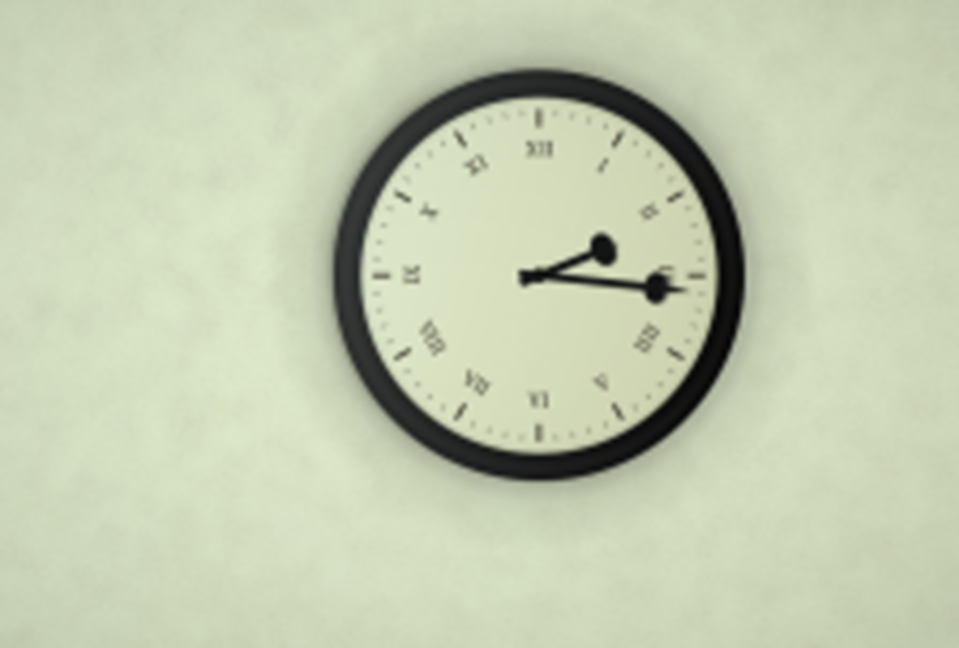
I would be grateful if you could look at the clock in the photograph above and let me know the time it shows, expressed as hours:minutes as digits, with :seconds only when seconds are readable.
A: 2:16
